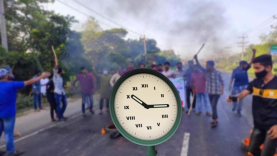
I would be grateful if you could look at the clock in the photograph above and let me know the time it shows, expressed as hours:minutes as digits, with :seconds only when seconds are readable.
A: 10:15
